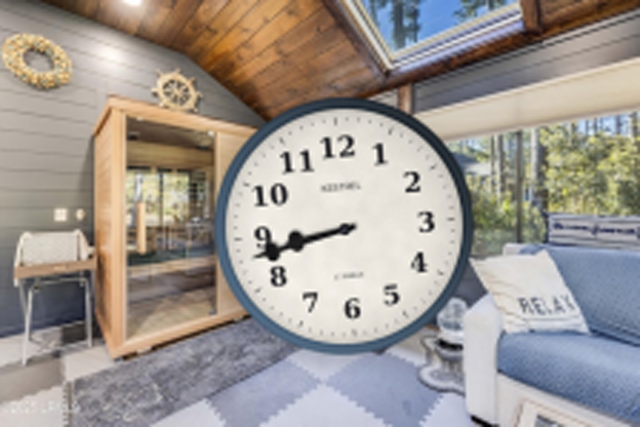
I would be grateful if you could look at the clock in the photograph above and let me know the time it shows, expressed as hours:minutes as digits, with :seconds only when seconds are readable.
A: 8:43
